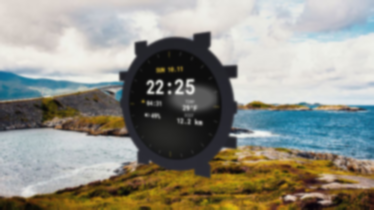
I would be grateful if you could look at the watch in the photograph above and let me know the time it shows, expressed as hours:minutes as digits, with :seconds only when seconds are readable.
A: 22:25
